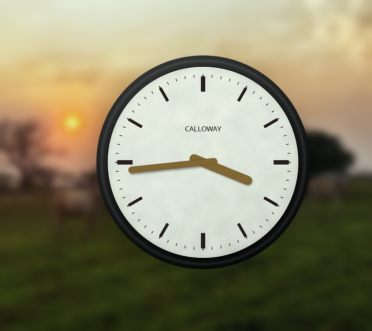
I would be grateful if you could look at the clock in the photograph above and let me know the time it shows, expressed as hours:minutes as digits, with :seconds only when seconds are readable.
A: 3:44
